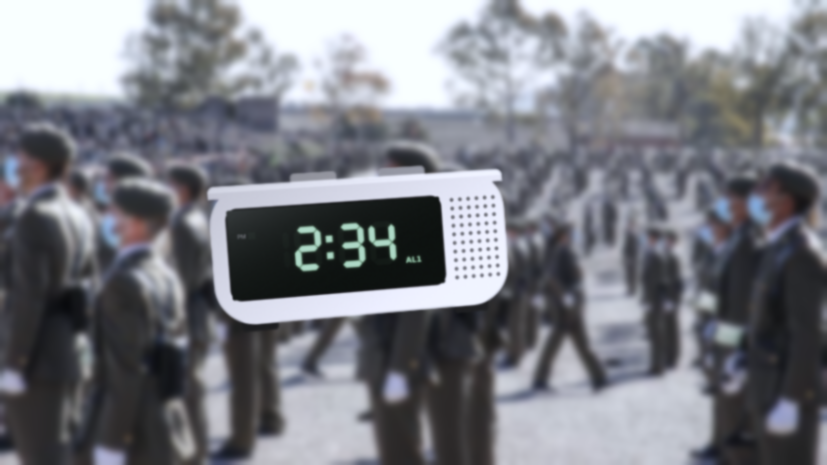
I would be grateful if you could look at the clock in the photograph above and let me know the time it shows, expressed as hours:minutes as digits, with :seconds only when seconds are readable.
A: 2:34
